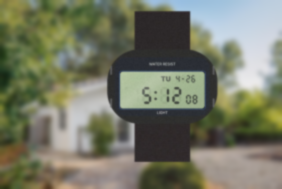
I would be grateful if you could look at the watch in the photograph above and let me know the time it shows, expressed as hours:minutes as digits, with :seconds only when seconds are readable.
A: 5:12
